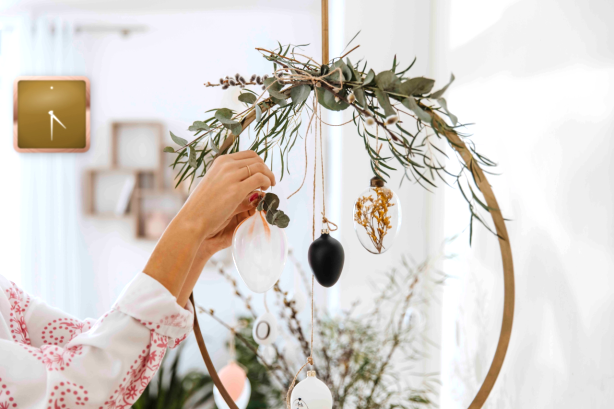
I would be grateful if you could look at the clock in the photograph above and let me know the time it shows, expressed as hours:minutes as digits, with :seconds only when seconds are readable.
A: 4:30
